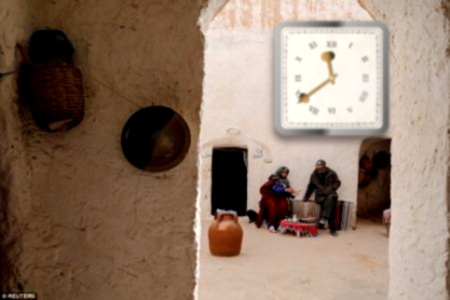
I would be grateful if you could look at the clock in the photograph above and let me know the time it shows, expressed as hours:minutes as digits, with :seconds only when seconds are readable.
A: 11:39
